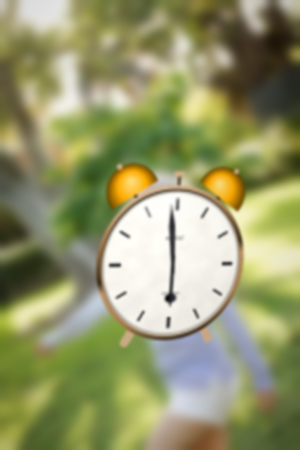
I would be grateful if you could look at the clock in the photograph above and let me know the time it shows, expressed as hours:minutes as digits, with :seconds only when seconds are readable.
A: 5:59
